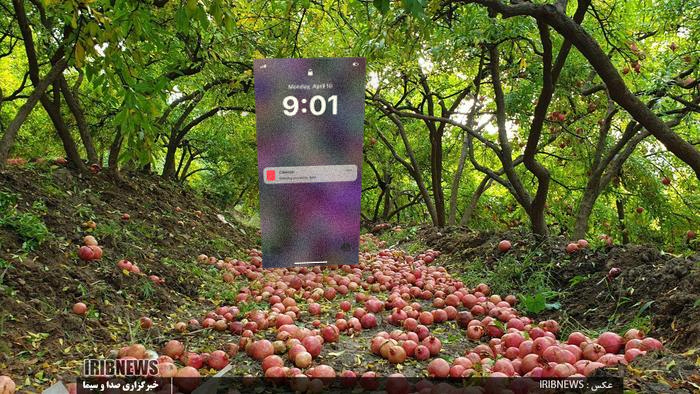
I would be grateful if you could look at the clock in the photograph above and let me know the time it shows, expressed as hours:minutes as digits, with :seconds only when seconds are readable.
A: 9:01
